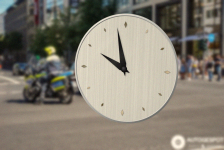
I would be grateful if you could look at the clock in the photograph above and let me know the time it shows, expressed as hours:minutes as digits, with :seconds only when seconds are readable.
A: 9:58
